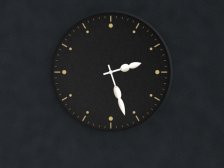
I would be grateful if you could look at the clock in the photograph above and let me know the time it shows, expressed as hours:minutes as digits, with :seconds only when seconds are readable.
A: 2:27
